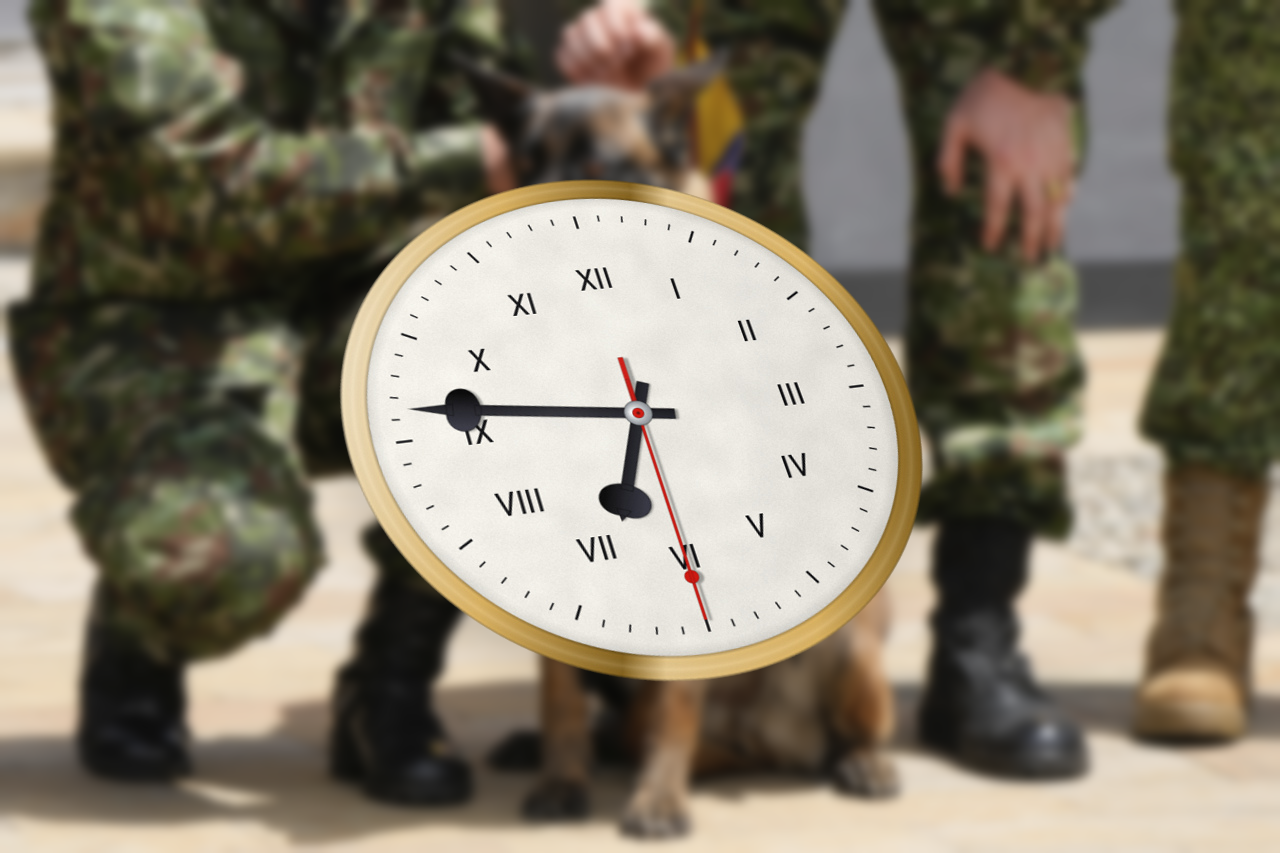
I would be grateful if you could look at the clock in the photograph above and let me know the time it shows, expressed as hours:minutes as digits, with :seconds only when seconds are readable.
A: 6:46:30
